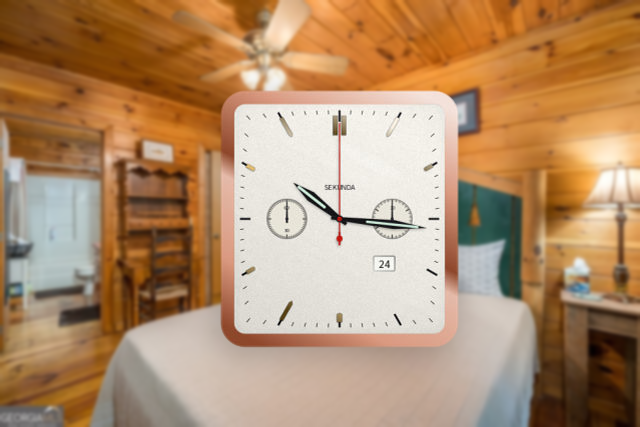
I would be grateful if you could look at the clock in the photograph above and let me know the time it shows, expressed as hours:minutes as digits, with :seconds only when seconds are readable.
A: 10:16
